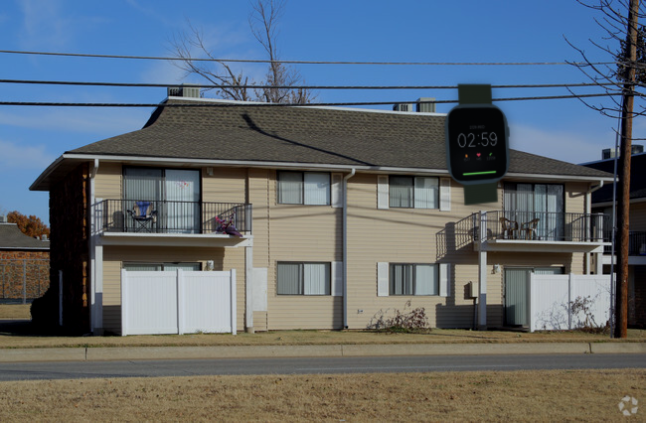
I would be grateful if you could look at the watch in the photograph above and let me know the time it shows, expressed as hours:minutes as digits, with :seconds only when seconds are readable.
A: 2:59
